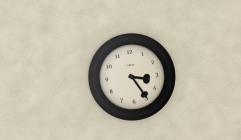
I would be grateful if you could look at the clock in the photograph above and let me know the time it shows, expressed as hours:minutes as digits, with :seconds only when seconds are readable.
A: 3:25
